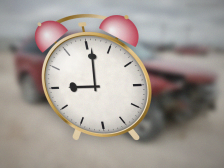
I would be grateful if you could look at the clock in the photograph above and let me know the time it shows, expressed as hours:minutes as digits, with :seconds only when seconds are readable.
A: 9:01
